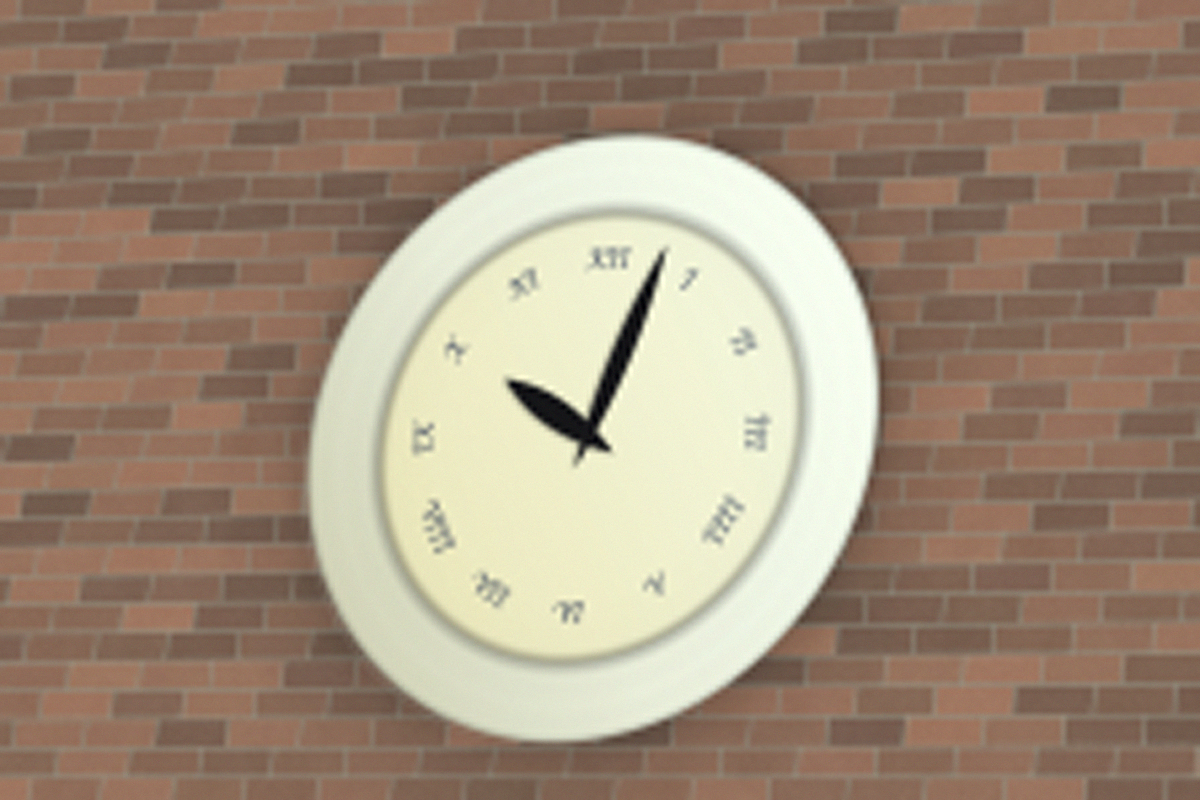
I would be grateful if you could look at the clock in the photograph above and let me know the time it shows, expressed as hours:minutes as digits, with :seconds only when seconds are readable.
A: 10:03
